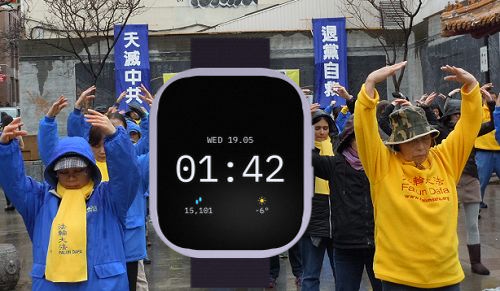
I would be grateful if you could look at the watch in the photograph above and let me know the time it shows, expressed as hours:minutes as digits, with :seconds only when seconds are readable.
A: 1:42
